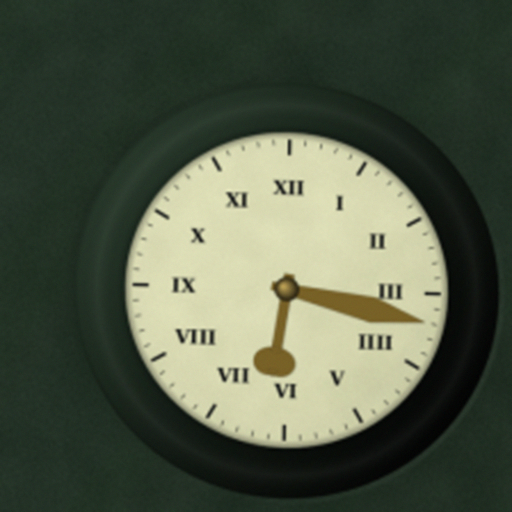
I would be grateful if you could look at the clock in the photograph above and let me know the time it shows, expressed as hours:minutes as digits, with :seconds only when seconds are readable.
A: 6:17
